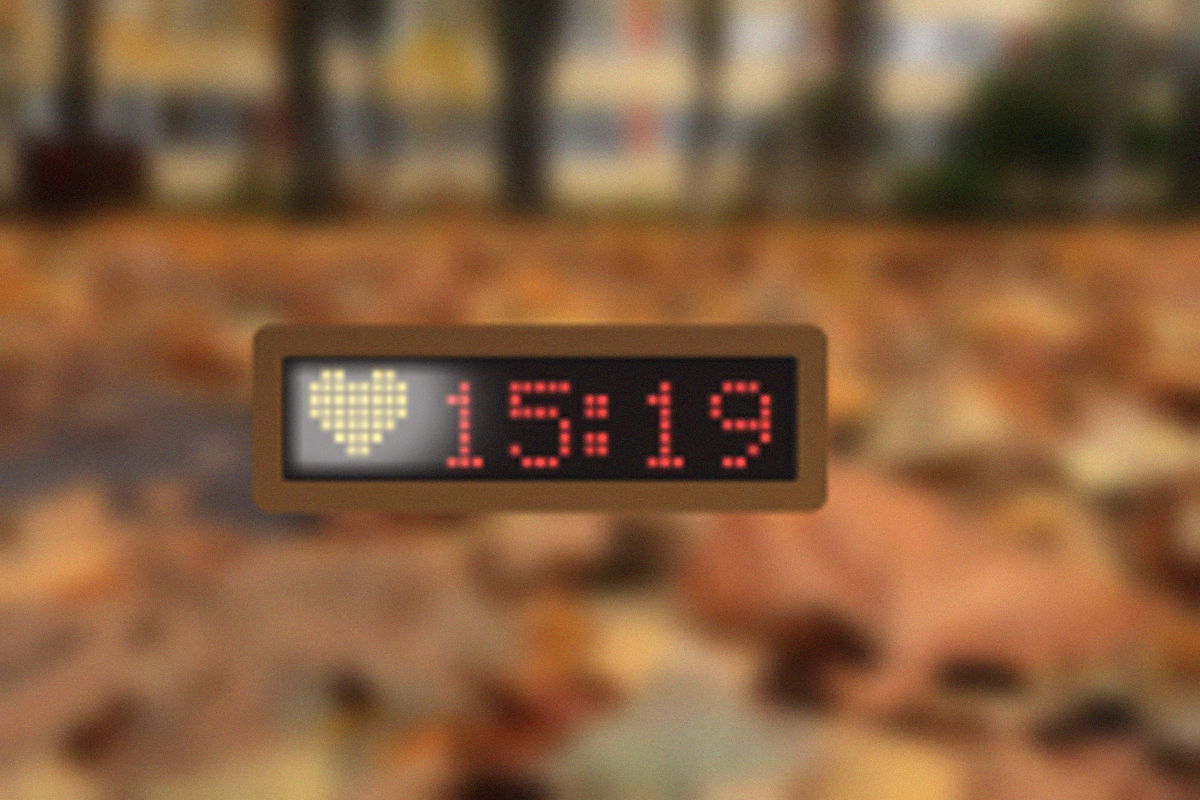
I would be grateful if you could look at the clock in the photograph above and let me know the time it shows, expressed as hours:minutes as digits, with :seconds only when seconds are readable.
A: 15:19
